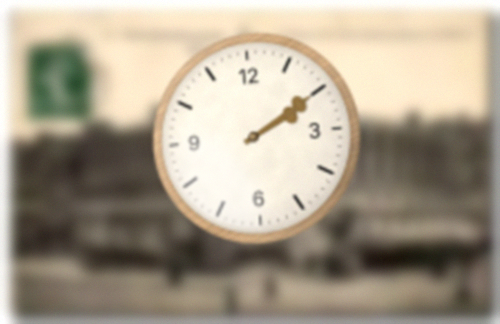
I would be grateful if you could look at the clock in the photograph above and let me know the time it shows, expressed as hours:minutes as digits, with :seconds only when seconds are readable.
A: 2:10
